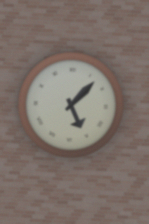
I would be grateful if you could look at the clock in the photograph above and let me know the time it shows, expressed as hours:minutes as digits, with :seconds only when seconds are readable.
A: 5:07
